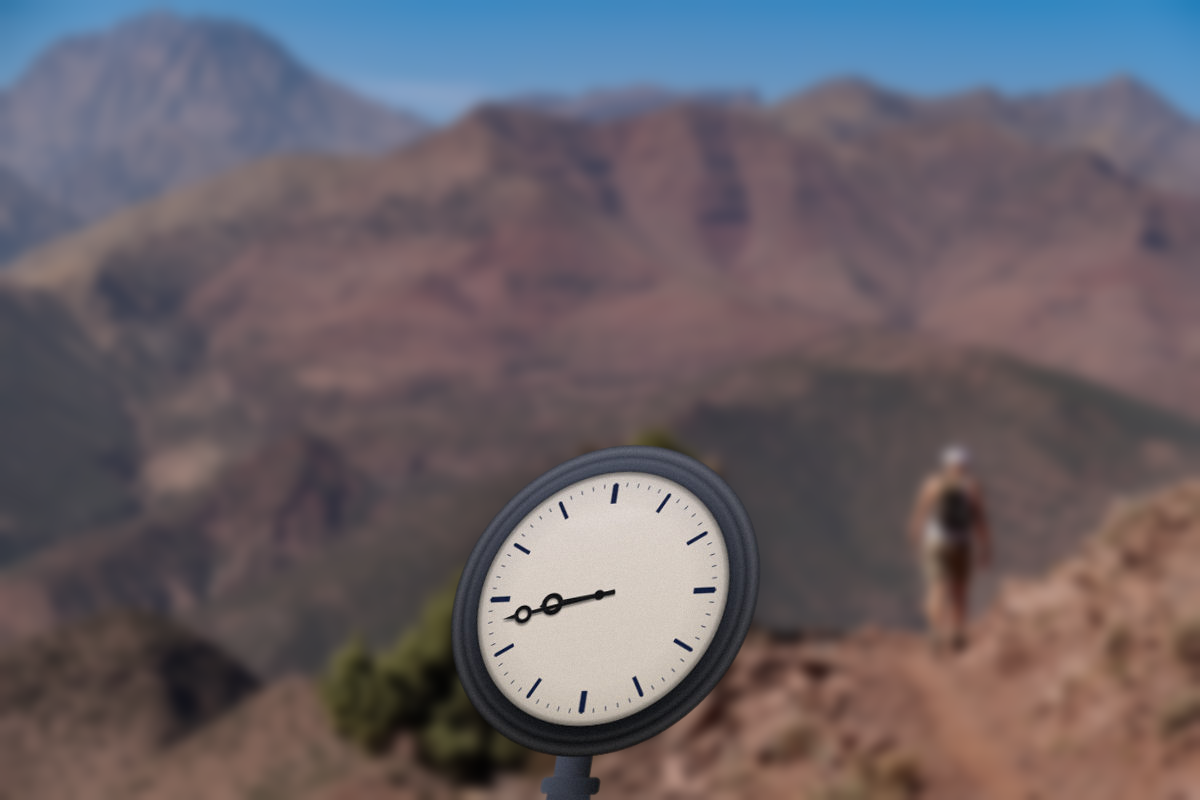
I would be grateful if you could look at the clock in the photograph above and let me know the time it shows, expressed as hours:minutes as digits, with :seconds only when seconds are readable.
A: 8:43
